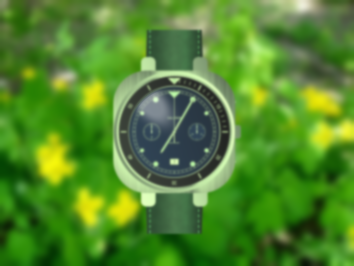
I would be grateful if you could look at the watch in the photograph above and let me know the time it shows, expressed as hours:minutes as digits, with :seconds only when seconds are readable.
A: 7:05
